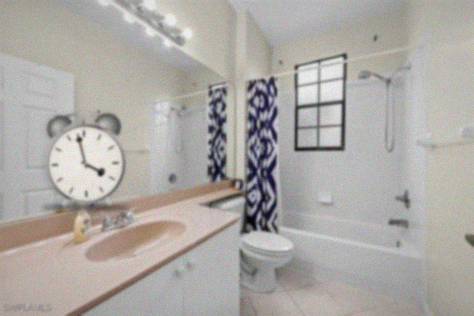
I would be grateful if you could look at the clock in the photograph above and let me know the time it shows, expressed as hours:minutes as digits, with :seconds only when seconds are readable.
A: 3:58
